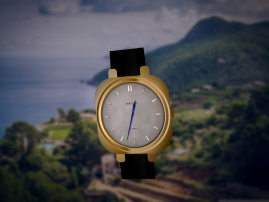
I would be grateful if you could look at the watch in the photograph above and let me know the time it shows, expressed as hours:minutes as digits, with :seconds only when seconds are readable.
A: 12:33
